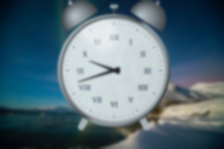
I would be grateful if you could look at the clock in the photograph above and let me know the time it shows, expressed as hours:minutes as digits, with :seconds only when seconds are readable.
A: 9:42
